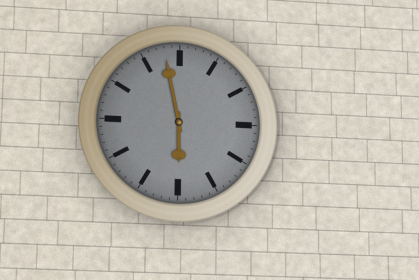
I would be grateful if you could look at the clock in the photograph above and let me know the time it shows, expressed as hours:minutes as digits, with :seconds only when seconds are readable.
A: 5:58
